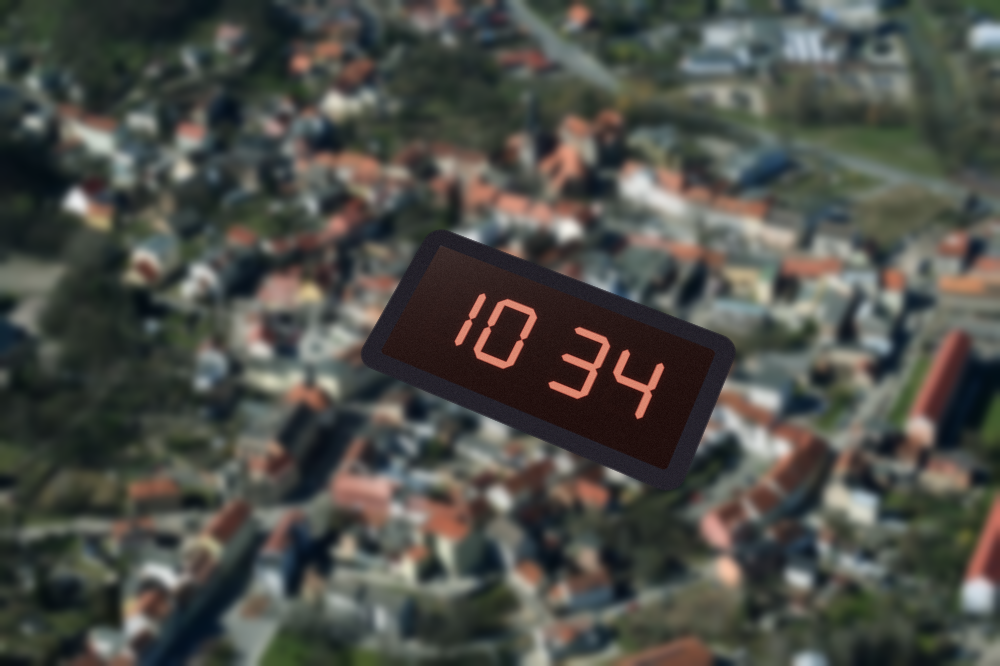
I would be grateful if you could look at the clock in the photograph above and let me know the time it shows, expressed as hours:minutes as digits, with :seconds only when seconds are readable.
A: 10:34
